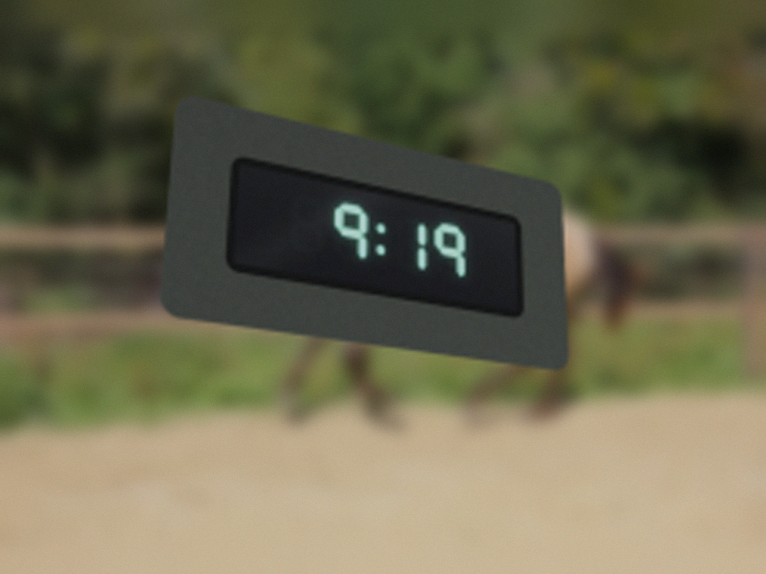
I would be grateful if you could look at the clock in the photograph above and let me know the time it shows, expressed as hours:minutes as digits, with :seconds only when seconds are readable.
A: 9:19
